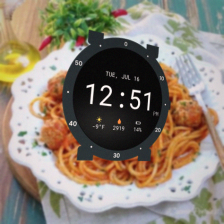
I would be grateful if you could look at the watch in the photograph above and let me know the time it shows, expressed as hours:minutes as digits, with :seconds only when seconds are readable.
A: 12:51
